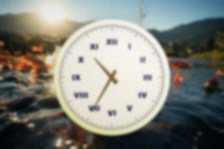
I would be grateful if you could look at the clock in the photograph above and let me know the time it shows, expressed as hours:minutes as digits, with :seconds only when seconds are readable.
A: 10:35
